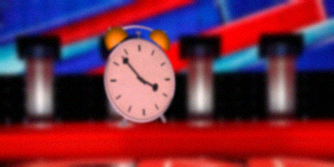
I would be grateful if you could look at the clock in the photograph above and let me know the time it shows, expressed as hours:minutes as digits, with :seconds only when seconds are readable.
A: 3:53
